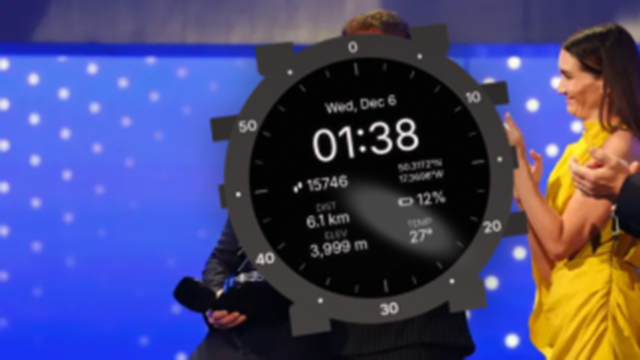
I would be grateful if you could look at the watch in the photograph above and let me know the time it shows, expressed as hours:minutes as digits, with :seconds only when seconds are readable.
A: 1:38
